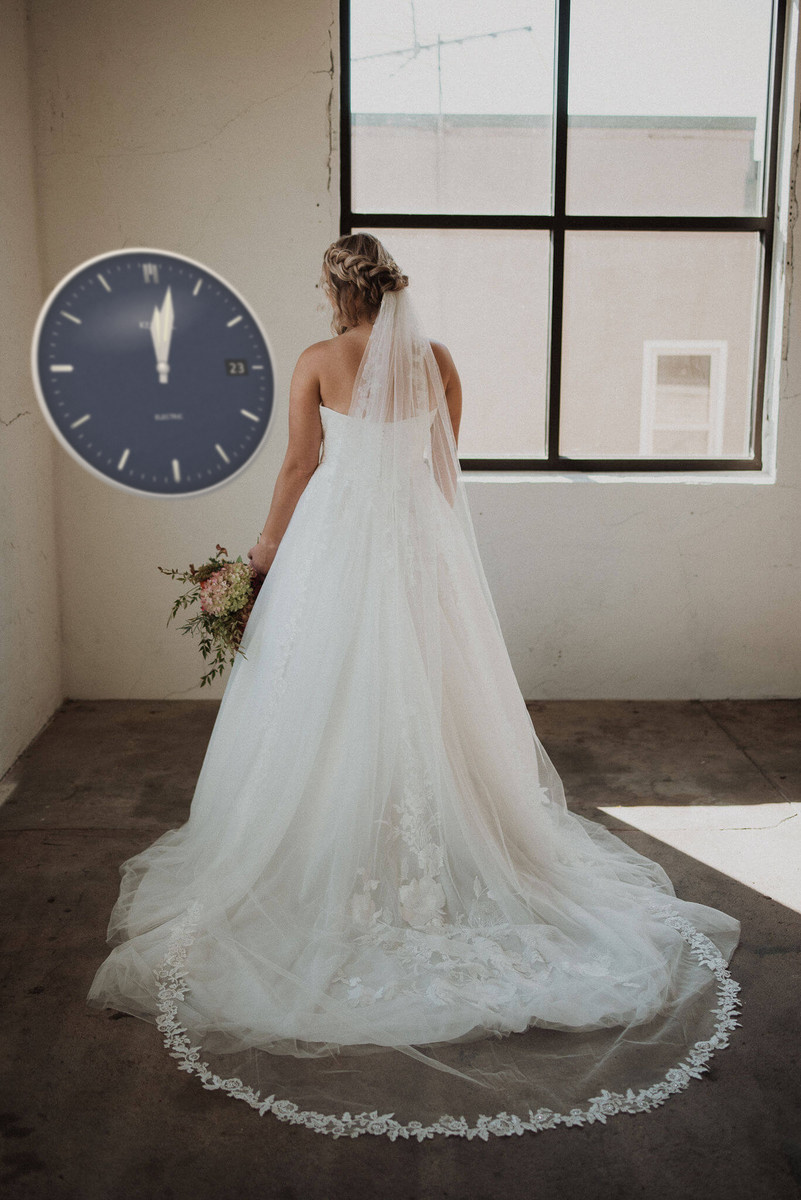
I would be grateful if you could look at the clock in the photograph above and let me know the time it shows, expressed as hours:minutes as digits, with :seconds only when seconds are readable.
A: 12:02
